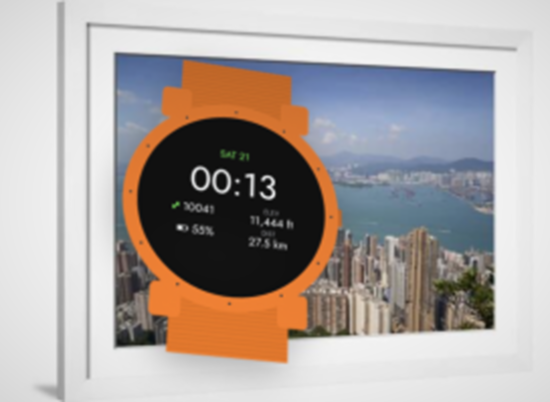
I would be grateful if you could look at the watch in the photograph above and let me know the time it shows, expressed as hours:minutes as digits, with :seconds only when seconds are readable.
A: 0:13
